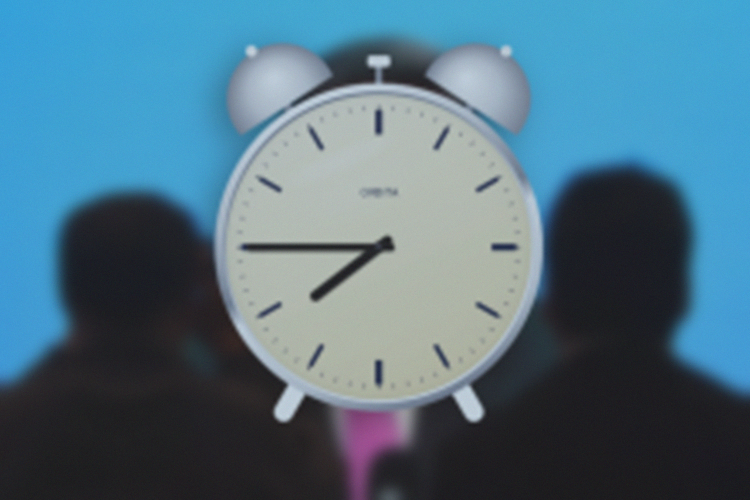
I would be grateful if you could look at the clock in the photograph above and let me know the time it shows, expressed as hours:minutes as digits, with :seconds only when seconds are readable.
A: 7:45
